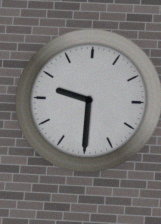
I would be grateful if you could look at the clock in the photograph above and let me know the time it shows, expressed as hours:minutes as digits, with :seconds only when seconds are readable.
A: 9:30
